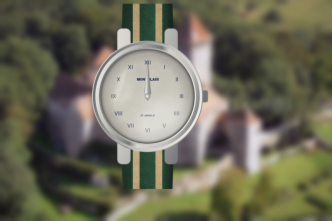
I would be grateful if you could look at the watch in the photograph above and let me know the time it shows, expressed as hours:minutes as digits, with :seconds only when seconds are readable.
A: 12:00
